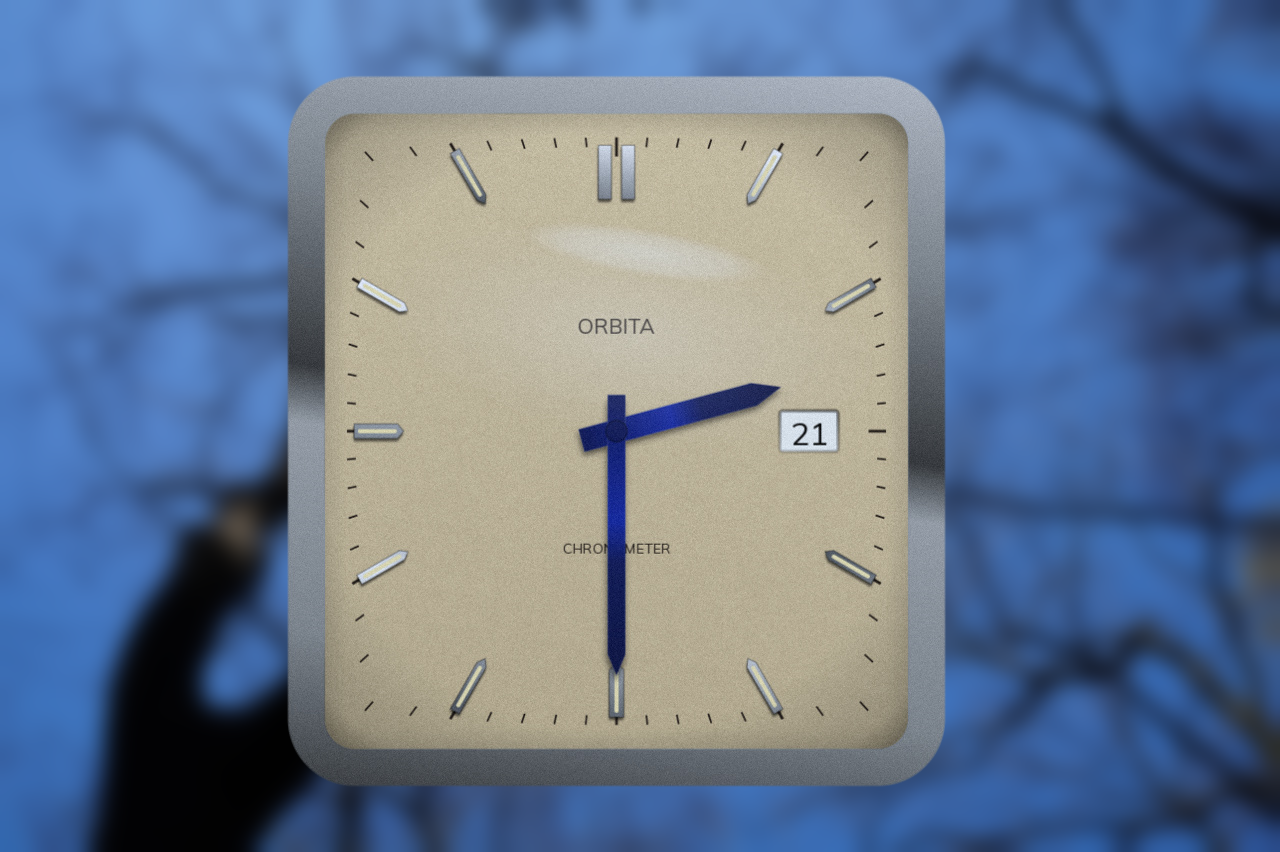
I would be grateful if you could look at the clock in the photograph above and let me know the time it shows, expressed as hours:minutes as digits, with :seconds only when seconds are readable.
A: 2:30
